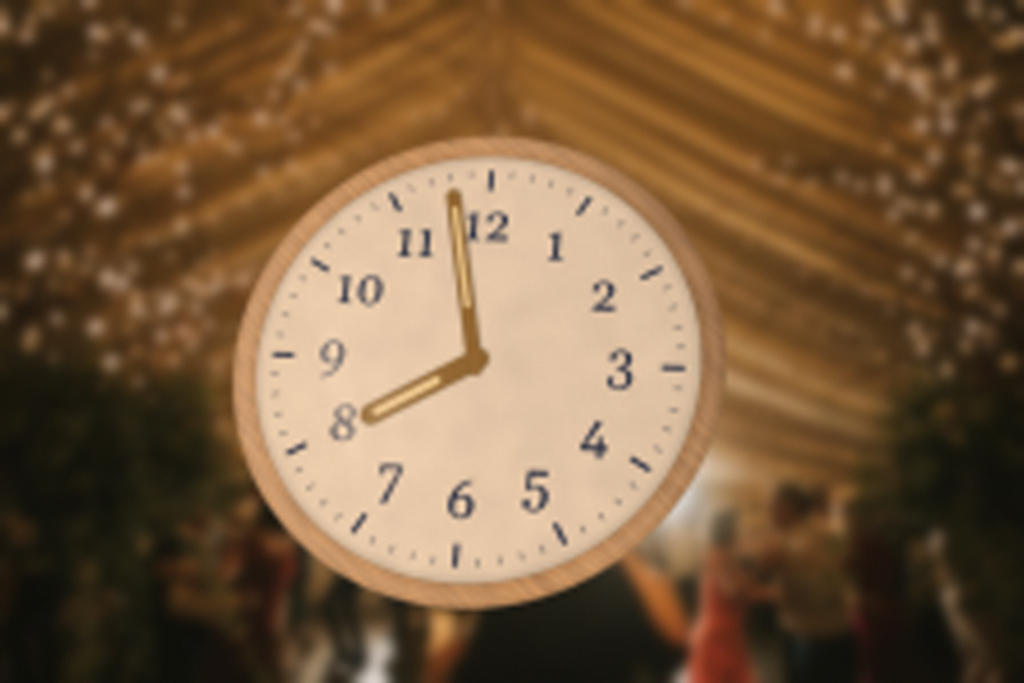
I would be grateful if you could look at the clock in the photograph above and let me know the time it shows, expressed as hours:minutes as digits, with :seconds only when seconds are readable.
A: 7:58
